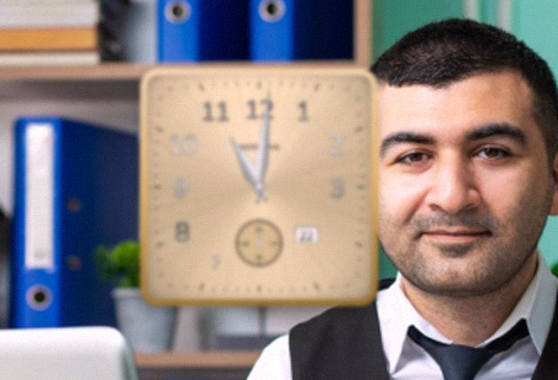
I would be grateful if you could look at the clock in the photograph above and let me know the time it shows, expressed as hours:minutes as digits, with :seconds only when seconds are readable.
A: 11:01
